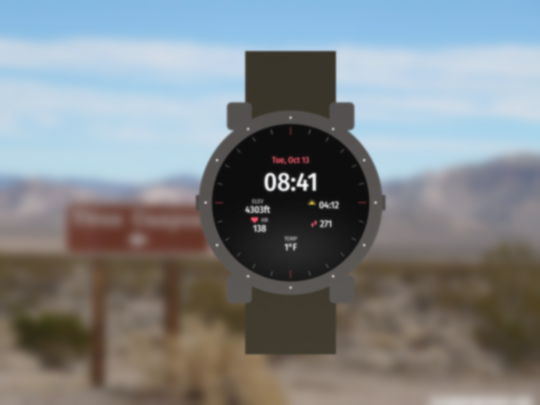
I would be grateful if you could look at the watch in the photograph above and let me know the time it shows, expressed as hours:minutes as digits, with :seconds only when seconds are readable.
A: 8:41
